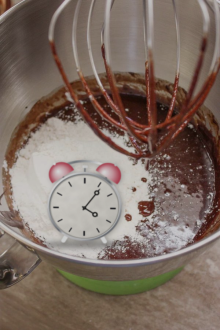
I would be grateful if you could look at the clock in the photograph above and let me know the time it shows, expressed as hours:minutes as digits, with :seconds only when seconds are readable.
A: 4:06
